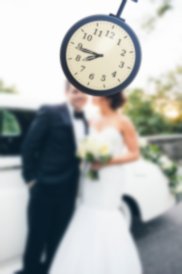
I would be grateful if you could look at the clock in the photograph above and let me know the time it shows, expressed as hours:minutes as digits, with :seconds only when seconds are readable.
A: 7:44
